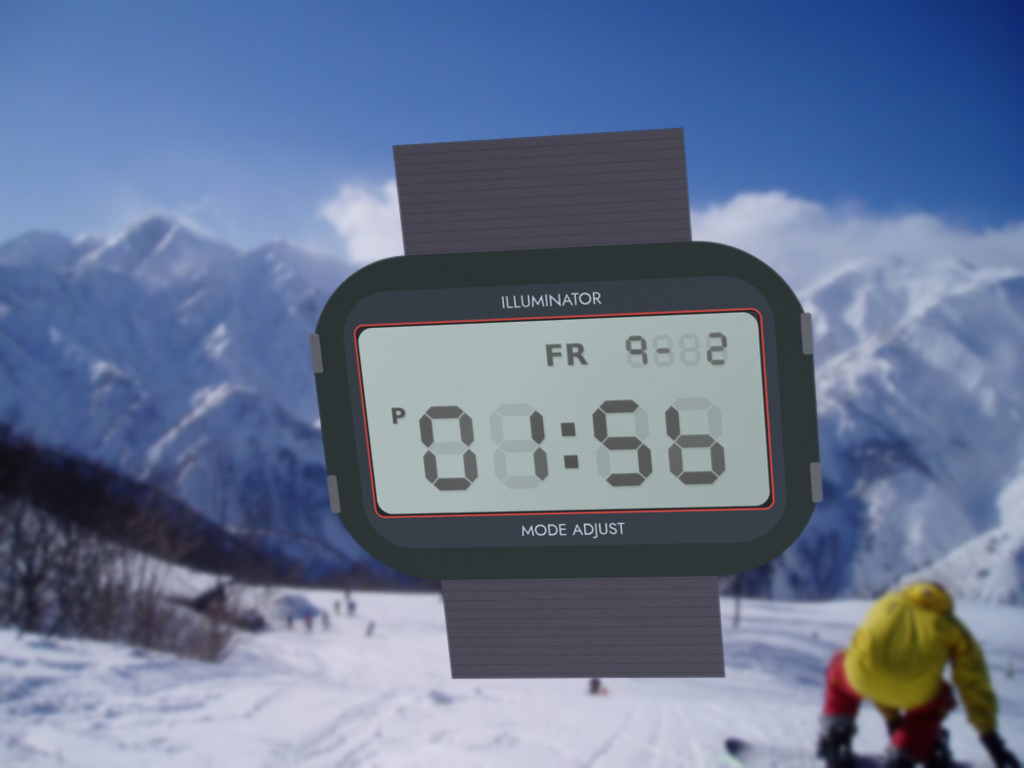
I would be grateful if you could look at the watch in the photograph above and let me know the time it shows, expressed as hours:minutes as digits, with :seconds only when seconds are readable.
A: 1:56
